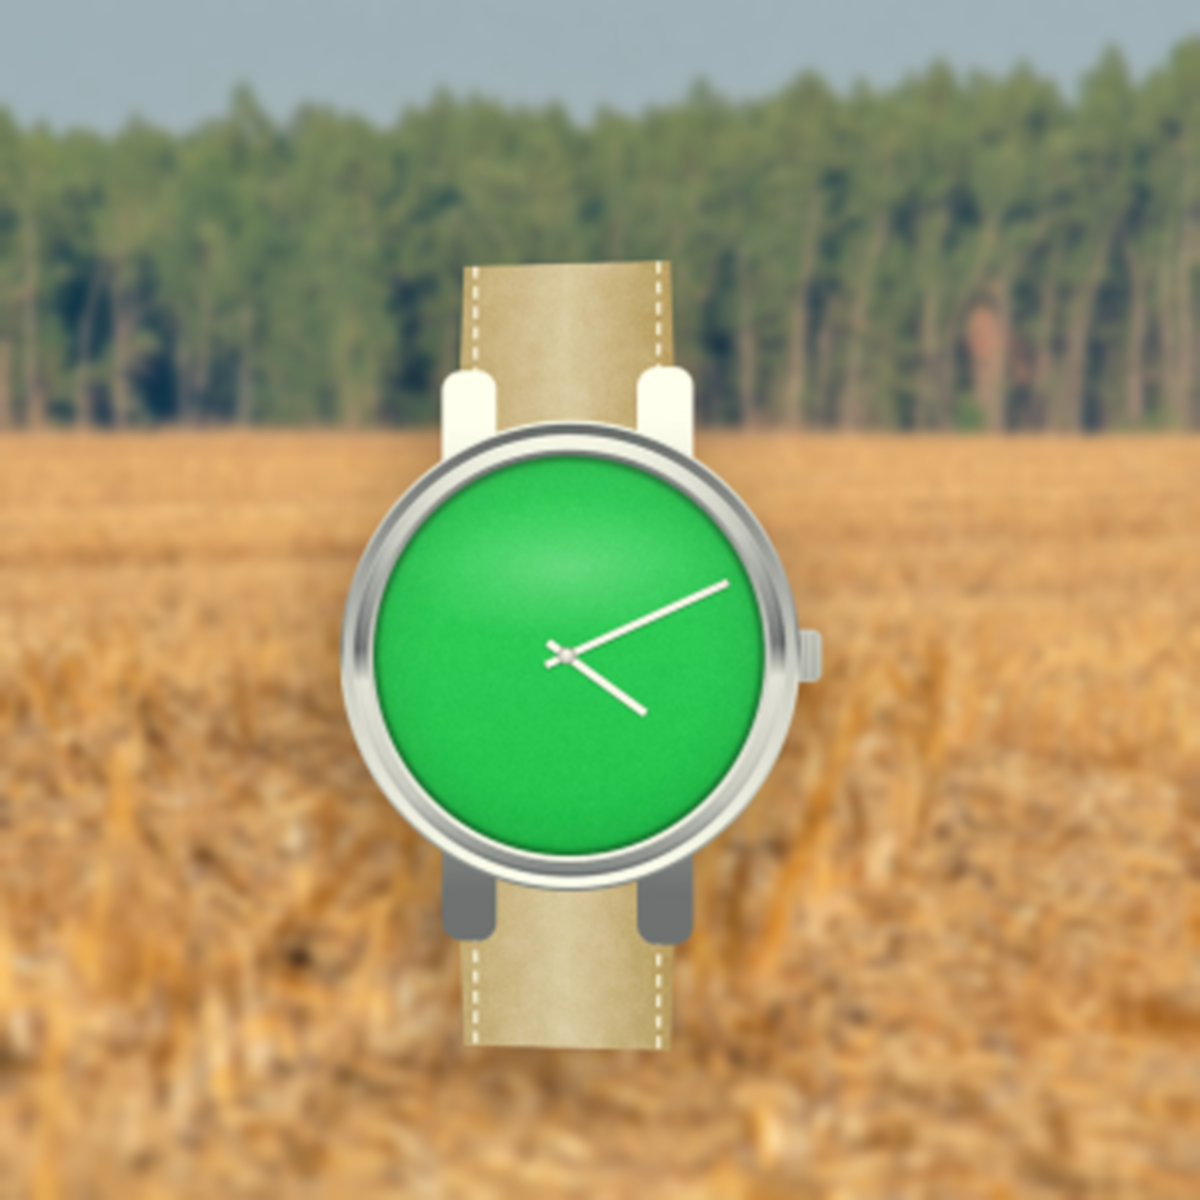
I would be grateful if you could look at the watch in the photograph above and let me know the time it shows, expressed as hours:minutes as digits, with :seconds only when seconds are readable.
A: 4:11
